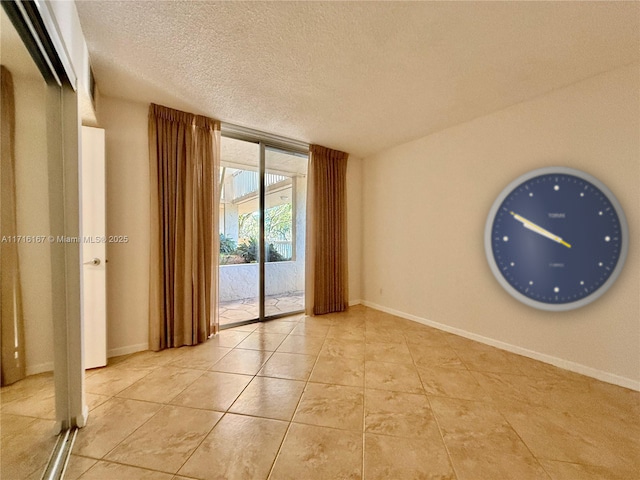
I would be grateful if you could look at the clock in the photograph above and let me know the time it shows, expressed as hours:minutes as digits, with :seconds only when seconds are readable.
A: 9:49:50
